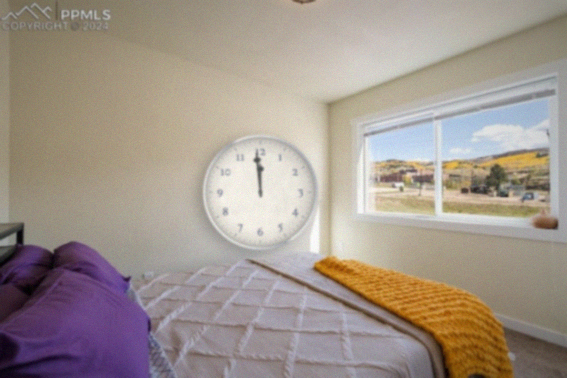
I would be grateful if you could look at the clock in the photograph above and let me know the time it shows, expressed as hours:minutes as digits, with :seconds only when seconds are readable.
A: 11:59
